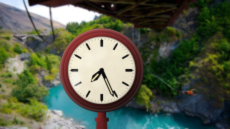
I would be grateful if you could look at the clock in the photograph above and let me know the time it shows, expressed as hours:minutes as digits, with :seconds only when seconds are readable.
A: 7:26
